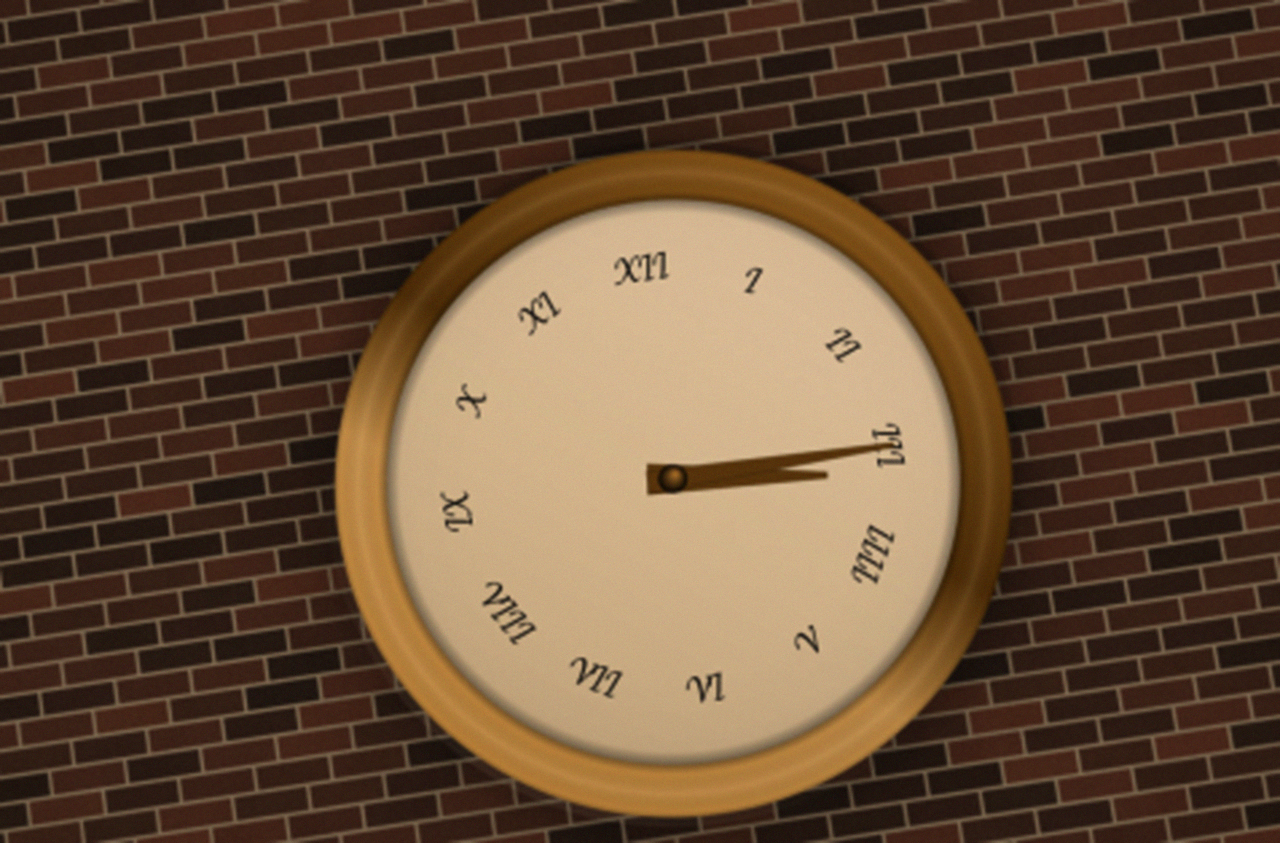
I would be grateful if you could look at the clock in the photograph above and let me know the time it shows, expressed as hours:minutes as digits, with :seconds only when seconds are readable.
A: 3:15
